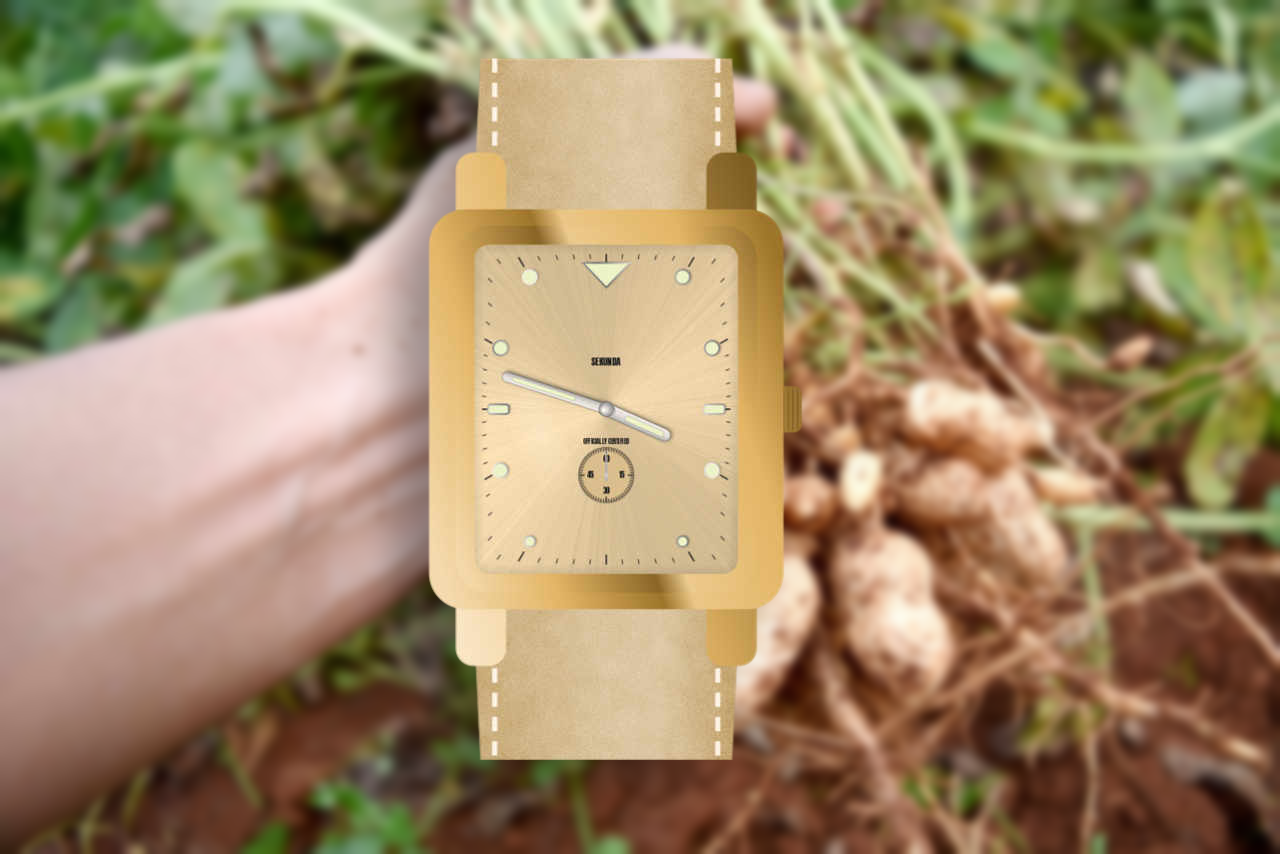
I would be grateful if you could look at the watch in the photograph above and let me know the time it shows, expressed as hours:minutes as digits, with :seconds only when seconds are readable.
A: 3:48
